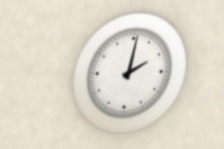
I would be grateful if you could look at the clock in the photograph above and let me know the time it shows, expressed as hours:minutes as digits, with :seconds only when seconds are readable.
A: 2:01
